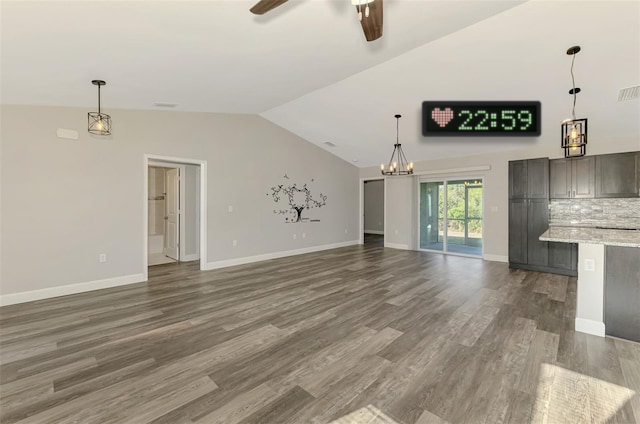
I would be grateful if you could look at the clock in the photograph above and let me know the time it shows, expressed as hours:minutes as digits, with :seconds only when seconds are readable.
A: 22:59
